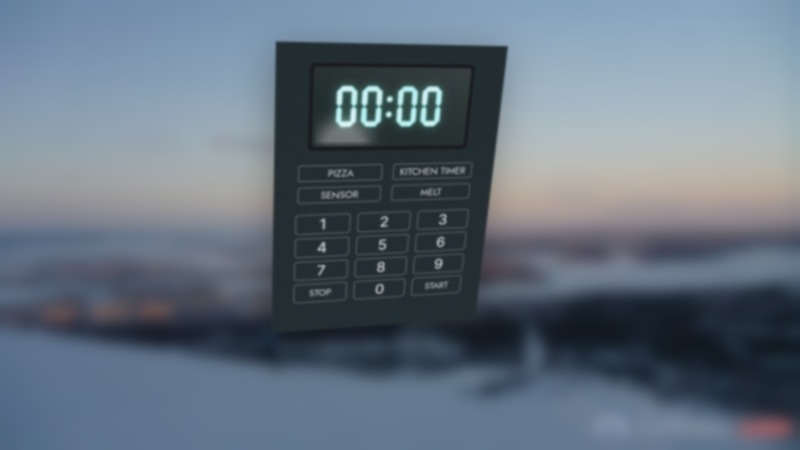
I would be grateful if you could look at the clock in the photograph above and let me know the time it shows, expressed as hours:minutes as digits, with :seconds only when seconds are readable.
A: 0:00
